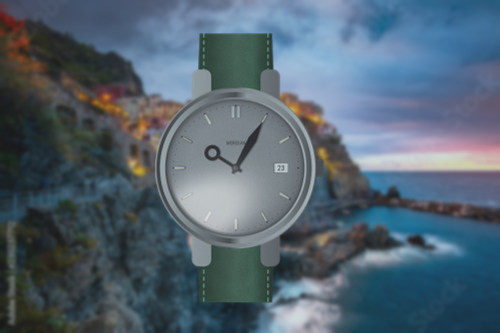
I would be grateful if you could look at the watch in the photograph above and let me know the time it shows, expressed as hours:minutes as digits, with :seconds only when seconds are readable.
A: 10:05
